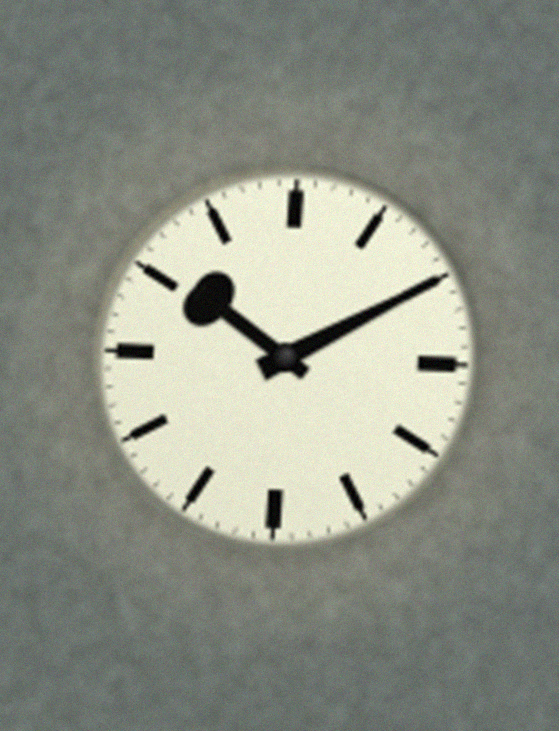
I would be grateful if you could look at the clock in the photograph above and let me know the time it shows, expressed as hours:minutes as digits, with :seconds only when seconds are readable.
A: 10:10
